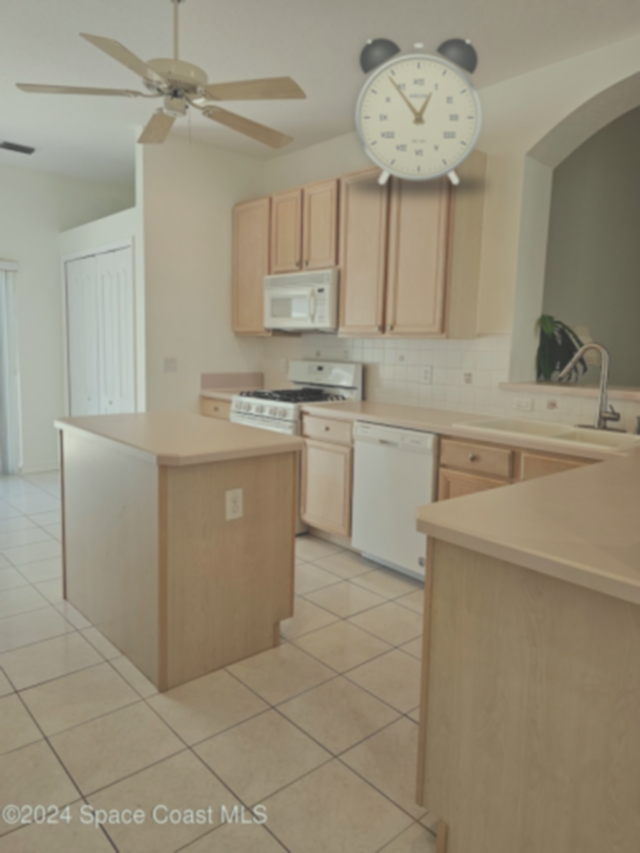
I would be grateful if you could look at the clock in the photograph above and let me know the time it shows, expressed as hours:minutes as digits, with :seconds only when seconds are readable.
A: 12:54
